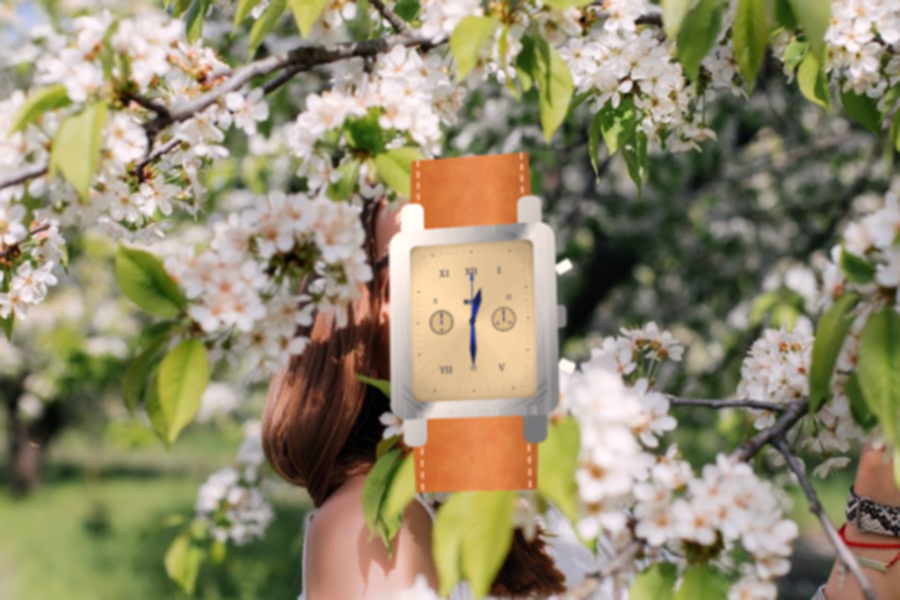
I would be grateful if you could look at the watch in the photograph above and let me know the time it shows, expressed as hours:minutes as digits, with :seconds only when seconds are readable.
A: 12:30
